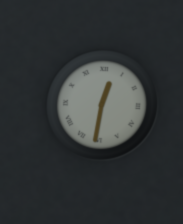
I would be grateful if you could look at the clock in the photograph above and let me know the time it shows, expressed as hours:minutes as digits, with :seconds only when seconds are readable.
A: 12:31
